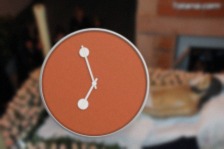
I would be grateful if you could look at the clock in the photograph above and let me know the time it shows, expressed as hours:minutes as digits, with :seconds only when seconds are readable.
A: 6:57
